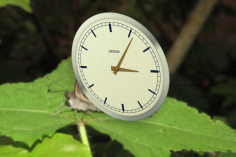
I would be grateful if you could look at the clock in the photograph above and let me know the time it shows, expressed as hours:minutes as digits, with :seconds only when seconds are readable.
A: 3:06
